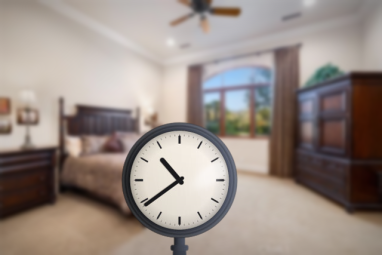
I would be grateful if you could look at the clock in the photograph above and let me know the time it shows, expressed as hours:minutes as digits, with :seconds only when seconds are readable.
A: 10:39
